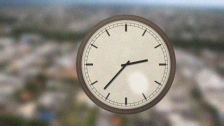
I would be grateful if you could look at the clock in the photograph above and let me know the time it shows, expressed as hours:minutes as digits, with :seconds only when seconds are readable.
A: 2:37
